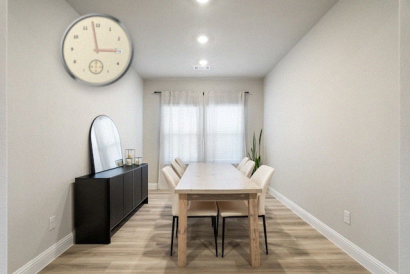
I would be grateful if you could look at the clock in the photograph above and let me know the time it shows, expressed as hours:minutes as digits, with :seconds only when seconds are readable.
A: 2:58
